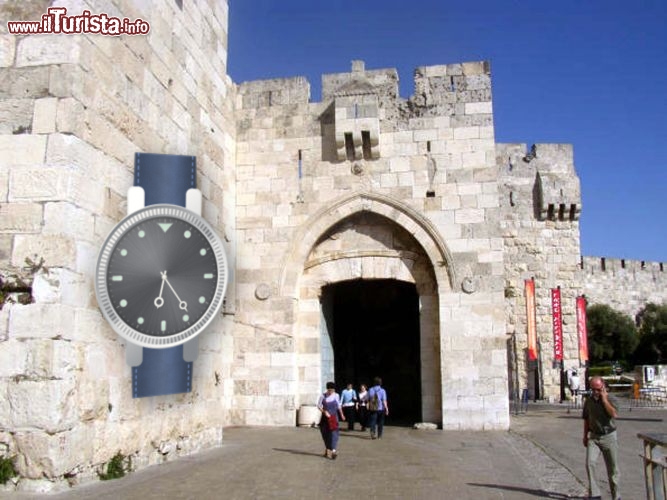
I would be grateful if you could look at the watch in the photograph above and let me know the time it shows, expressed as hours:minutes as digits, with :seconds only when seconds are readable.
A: 6:24
